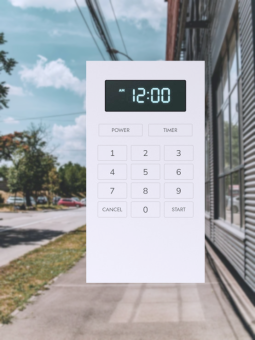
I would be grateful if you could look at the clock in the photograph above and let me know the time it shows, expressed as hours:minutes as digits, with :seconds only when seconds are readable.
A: 12:00
